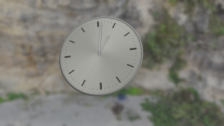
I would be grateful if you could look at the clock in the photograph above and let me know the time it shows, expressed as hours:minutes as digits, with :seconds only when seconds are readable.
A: 1:01
